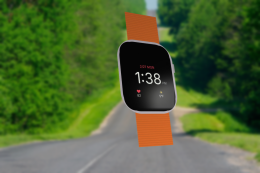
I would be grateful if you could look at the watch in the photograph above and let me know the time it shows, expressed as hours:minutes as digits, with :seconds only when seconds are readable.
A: 1:38
